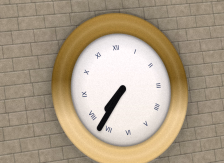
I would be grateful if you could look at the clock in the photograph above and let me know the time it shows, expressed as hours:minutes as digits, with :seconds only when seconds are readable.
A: 7:37
